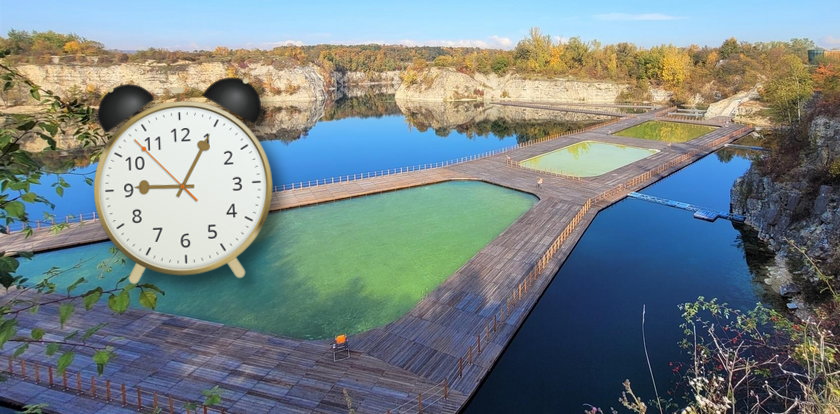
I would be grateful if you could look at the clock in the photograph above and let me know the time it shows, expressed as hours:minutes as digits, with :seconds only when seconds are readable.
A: 9:04:53
